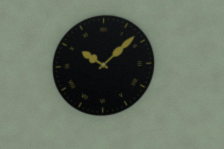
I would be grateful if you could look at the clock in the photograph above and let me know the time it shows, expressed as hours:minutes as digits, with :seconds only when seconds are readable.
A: 10:08
